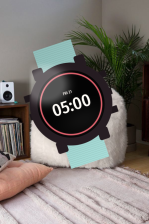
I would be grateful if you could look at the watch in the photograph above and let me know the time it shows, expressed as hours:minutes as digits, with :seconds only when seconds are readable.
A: 5:00
